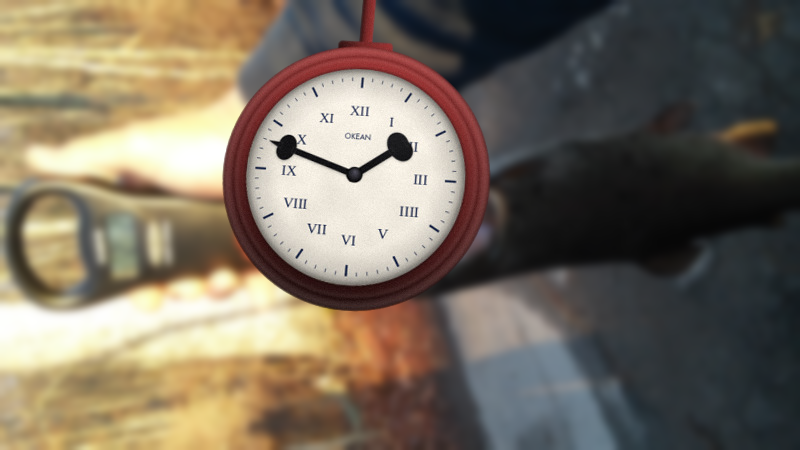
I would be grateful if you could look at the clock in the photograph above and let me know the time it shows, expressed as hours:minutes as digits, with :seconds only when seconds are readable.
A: 1:48
